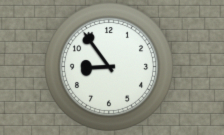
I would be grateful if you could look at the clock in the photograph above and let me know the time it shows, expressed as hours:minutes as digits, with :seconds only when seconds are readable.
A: 8:54
